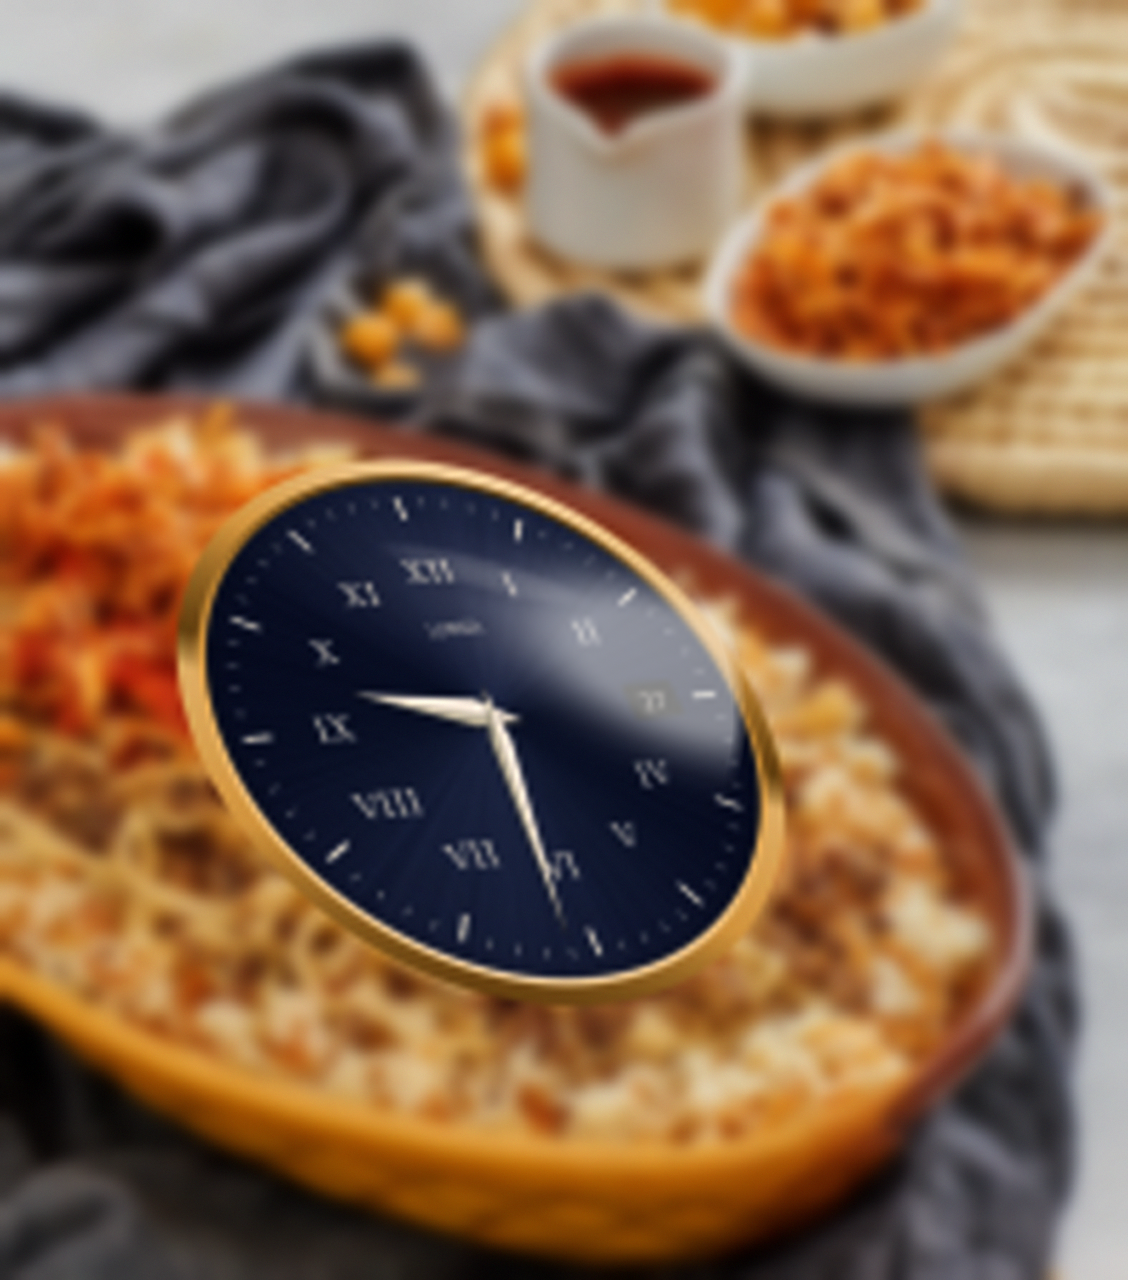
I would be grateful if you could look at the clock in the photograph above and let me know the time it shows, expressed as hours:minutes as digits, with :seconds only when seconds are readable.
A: 9:31
